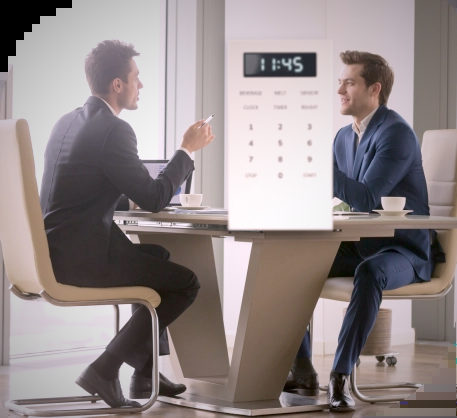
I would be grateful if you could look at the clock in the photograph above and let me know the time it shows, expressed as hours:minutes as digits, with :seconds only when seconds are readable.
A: 11:45
